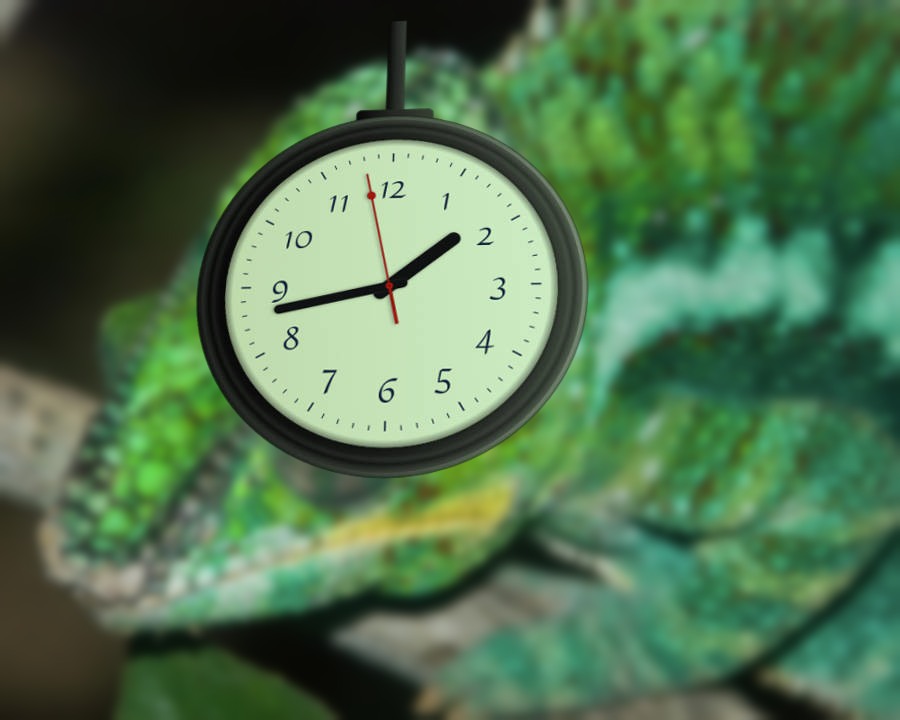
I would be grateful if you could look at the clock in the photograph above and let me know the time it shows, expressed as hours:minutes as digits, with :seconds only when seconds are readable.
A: 1:42:58
